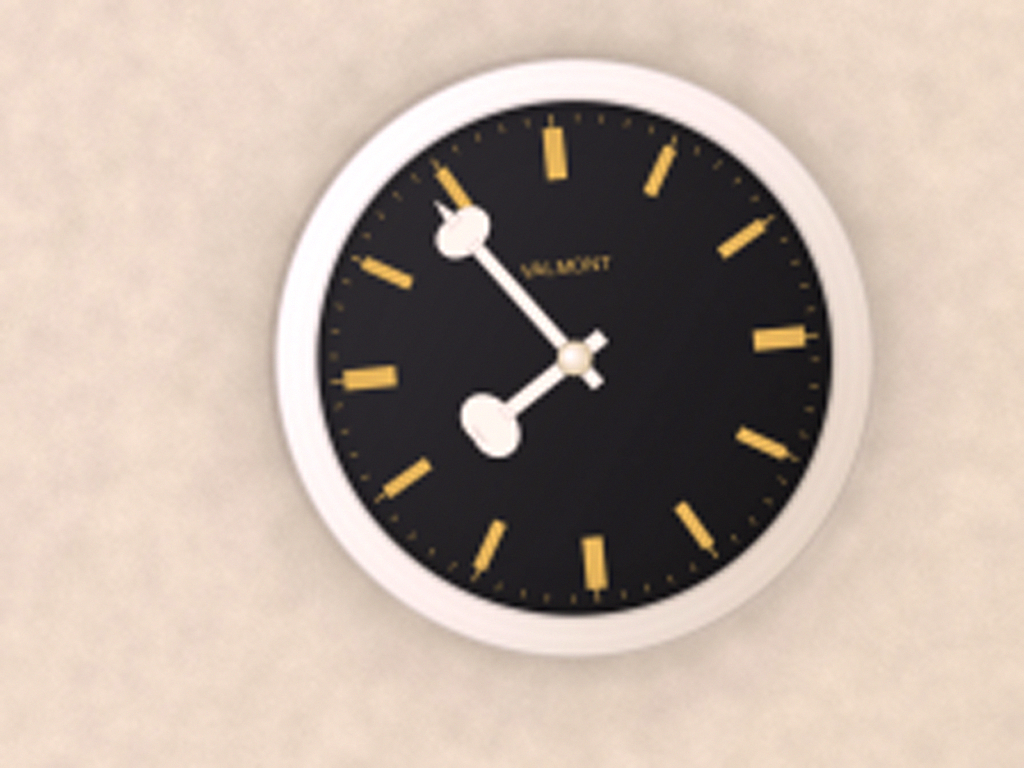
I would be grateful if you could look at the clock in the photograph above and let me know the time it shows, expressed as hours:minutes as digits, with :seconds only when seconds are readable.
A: 7:54
